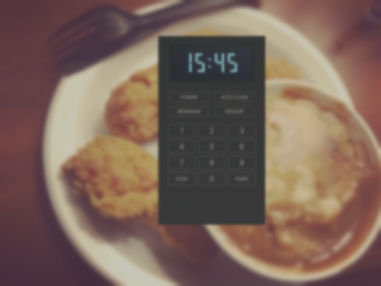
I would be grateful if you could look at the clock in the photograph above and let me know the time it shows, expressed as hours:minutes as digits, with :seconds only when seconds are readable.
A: 15:45
